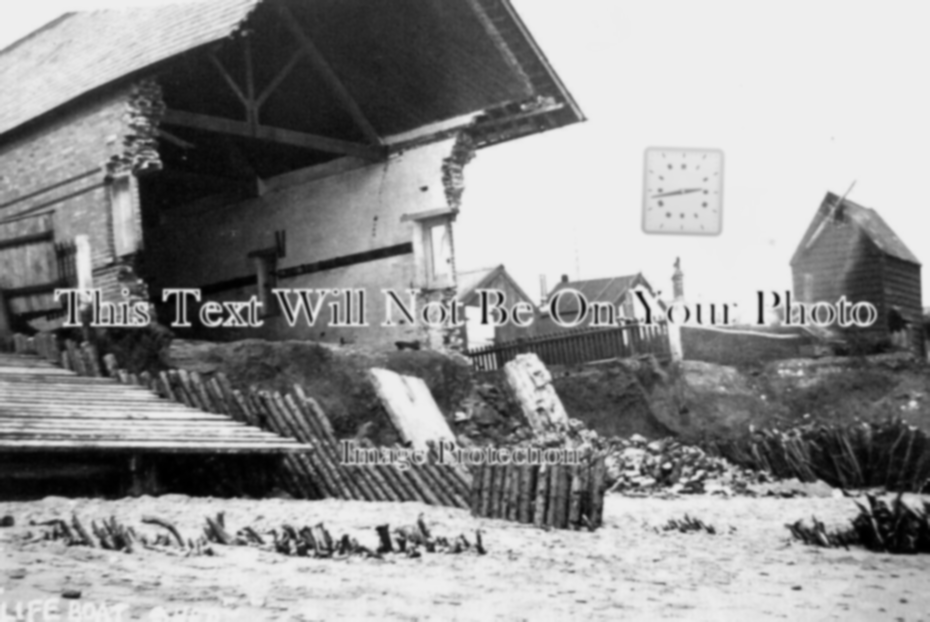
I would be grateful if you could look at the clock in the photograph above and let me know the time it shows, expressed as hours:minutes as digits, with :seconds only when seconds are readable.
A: 2:43
